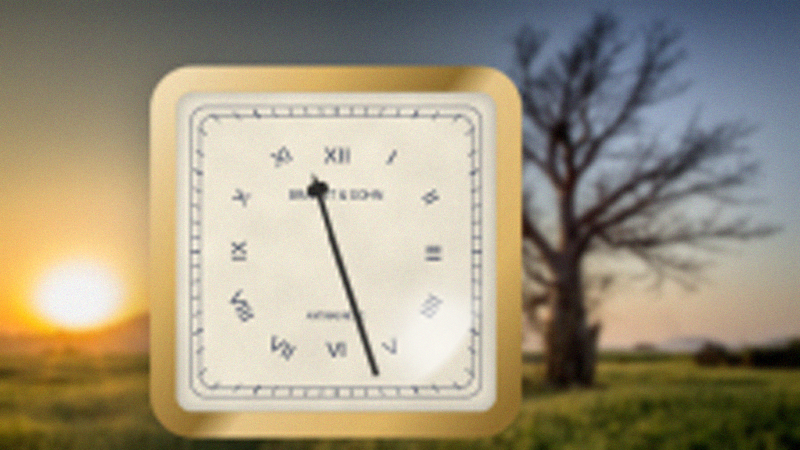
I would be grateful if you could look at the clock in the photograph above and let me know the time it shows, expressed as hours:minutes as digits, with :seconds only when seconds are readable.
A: 11:27
